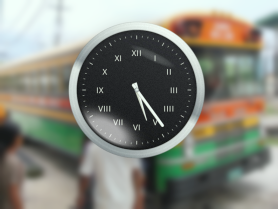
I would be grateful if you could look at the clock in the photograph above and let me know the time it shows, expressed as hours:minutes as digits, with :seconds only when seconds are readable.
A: 5:24
